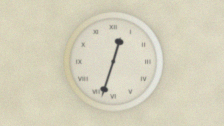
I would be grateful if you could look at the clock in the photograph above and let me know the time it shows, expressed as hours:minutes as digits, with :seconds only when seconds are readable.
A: 12:33
